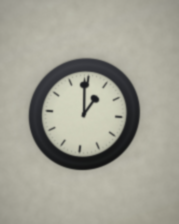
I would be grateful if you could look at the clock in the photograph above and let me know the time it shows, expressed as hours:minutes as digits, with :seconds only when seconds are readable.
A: 12:59
